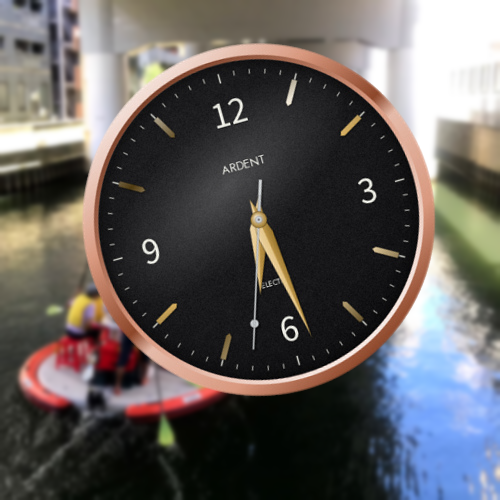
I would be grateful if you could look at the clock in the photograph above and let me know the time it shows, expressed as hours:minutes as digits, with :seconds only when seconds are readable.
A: 6:28:33
